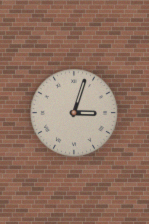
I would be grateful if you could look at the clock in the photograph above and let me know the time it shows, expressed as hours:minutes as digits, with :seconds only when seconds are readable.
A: 3:03
